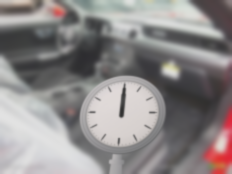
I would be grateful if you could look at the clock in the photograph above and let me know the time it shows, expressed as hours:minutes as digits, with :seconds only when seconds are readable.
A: 12:00
